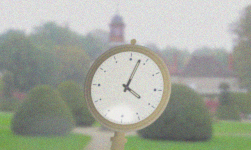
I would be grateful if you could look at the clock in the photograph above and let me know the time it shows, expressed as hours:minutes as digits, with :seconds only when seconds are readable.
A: 4:03
